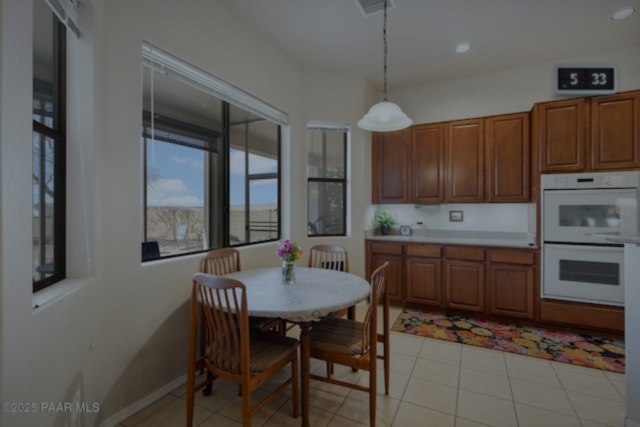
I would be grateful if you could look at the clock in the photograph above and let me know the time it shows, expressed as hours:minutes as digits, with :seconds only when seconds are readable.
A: 5:33
